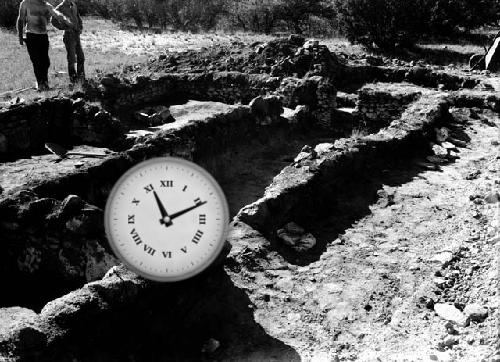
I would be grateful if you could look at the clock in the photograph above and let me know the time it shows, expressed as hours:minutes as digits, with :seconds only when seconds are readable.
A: 11:11
